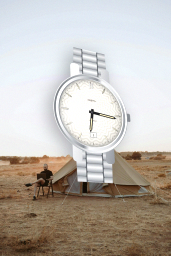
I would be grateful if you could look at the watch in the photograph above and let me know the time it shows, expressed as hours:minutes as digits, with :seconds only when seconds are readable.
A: 6:16
